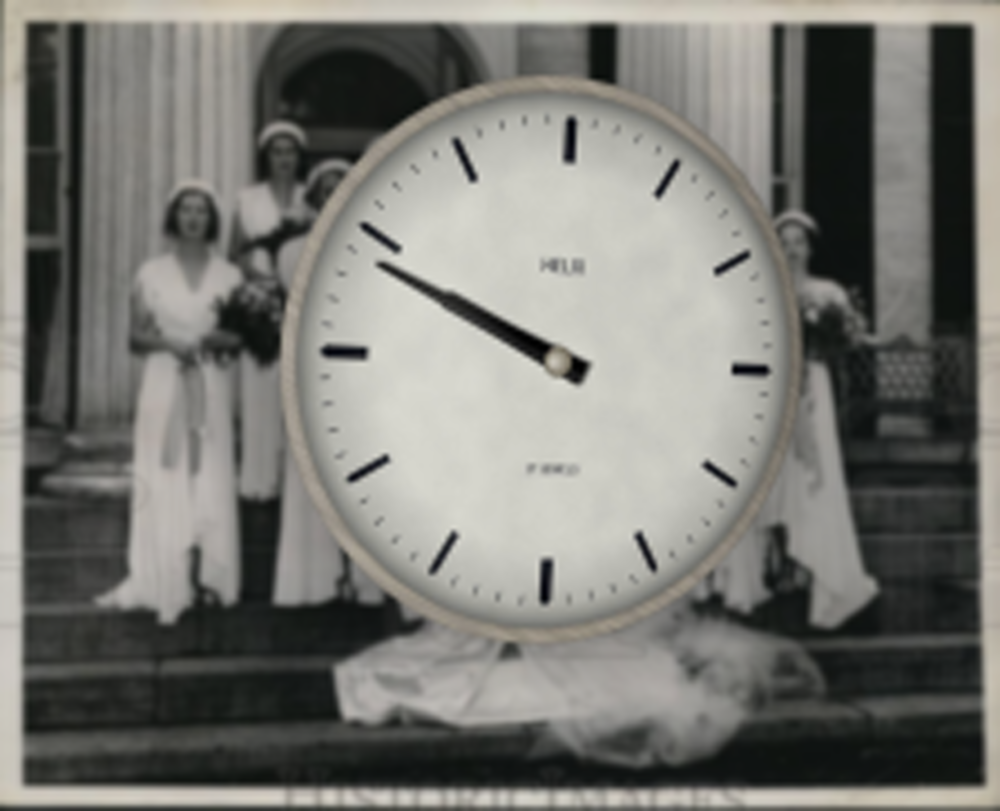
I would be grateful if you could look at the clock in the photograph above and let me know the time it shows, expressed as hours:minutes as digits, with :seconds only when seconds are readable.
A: 9:49
